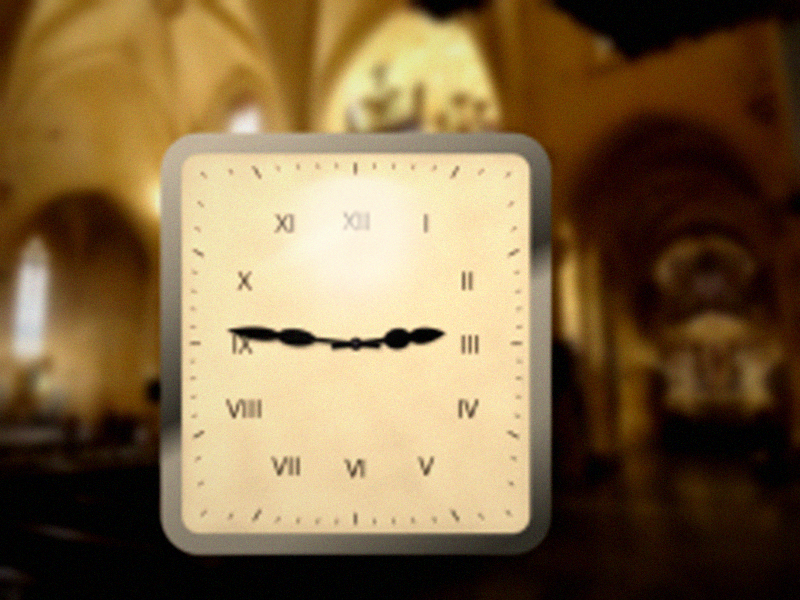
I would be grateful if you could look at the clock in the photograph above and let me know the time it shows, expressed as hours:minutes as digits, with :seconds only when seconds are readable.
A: 2:46
